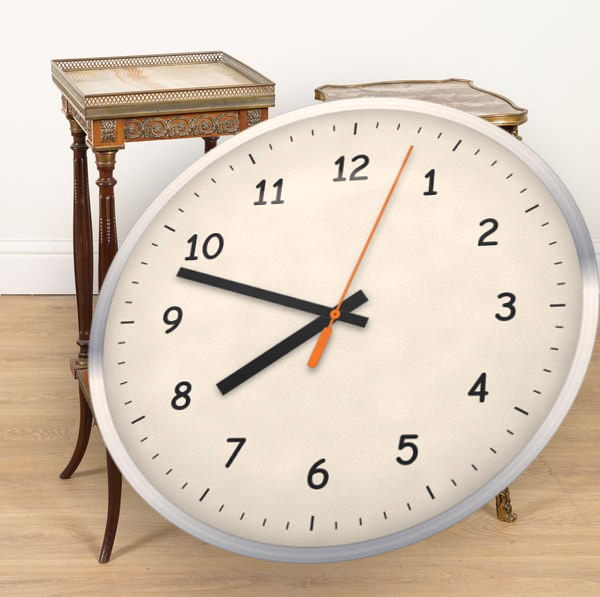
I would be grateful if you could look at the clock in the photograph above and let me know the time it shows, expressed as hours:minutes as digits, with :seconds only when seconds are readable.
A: 7:48:03
